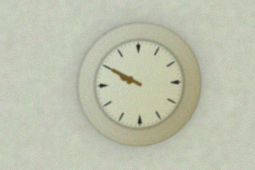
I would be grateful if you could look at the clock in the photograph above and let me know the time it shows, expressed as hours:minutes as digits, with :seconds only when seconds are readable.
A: 9:50
